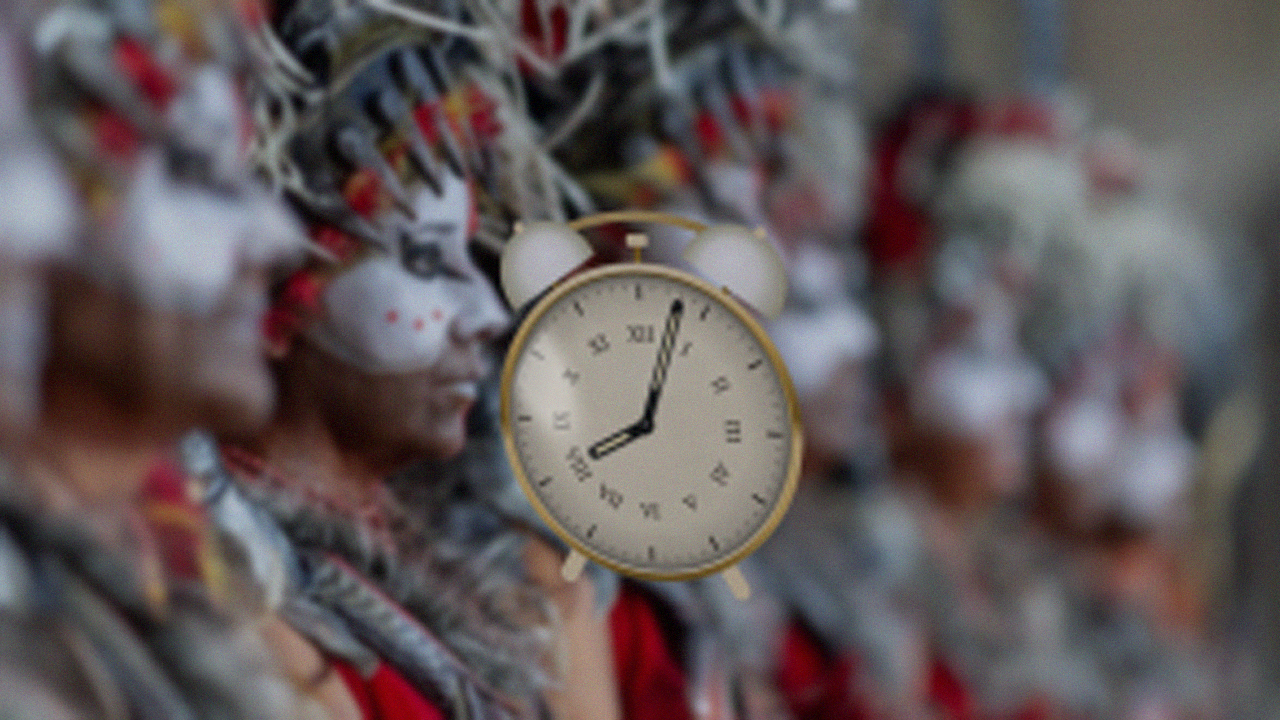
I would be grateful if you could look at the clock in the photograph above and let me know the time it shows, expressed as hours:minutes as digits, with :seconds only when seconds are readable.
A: 8:03
